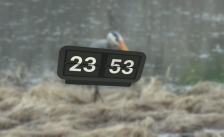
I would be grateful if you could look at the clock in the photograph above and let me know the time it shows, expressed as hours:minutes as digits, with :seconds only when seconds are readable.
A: 23:53
